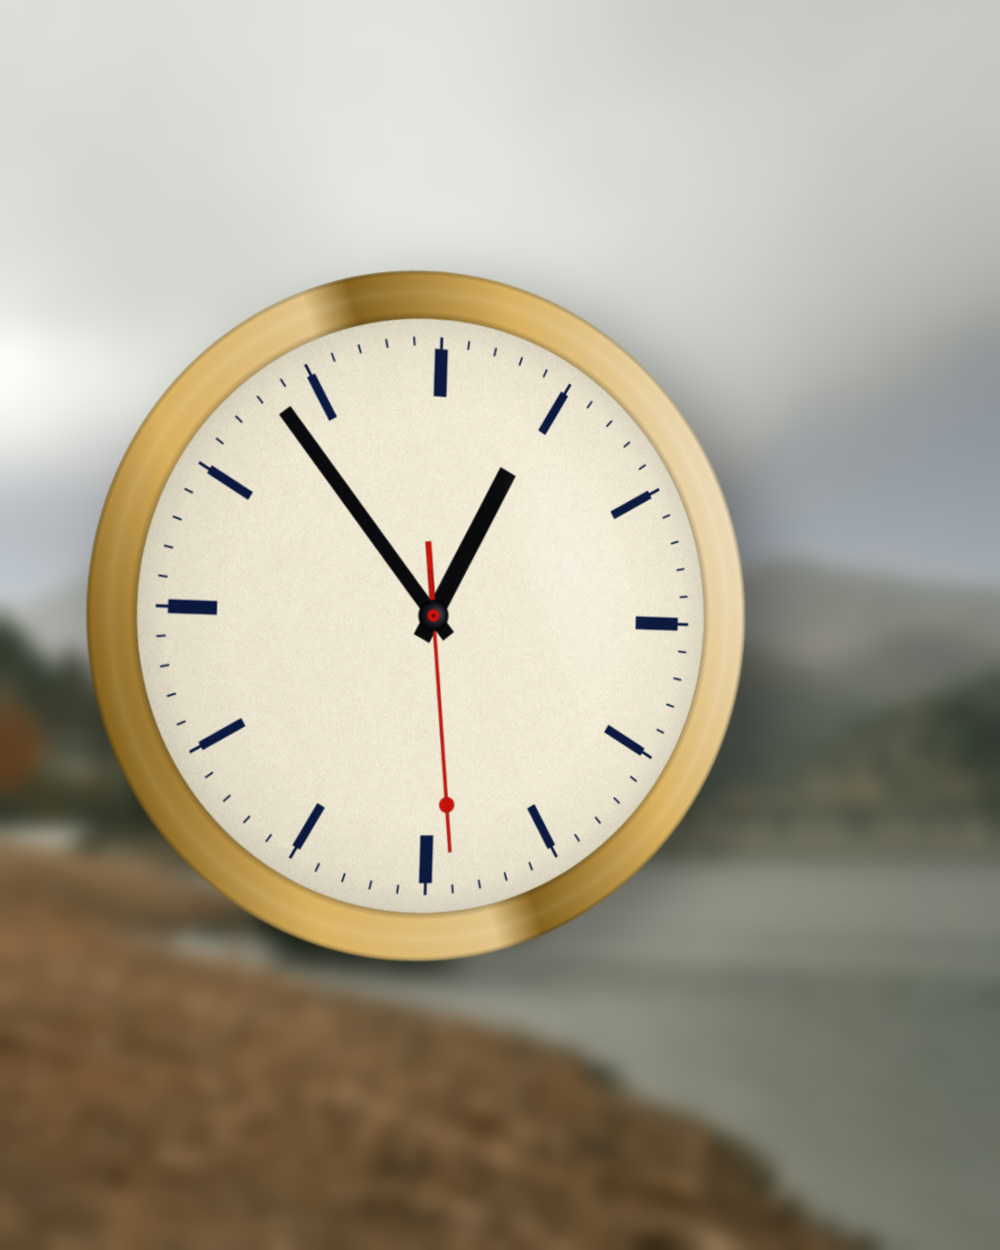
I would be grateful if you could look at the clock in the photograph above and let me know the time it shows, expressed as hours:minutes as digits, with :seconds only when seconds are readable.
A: 12:53:29
